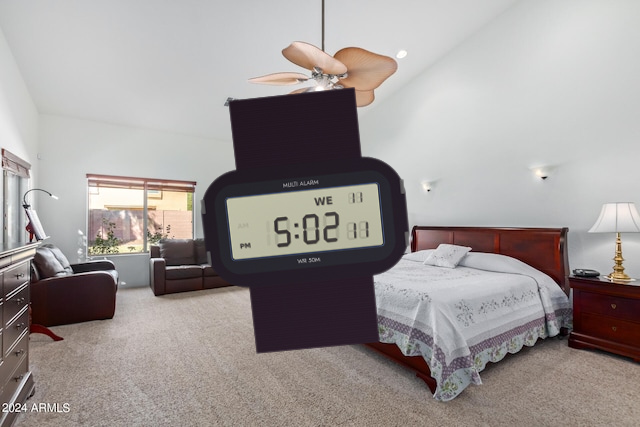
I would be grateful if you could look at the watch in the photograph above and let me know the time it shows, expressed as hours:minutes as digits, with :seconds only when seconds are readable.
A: 5:02:11
